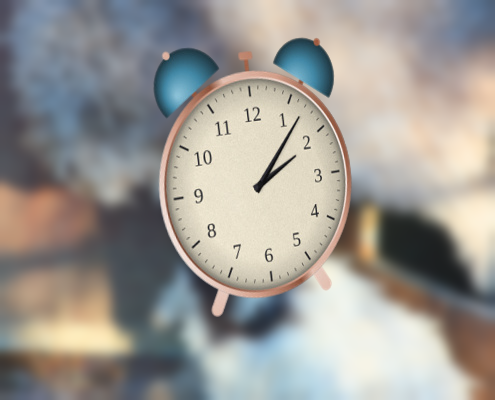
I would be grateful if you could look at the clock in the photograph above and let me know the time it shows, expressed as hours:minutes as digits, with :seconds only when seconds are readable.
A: 2:07
